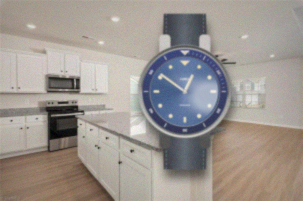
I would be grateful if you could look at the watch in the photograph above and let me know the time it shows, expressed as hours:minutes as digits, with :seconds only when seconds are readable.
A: 12:51
